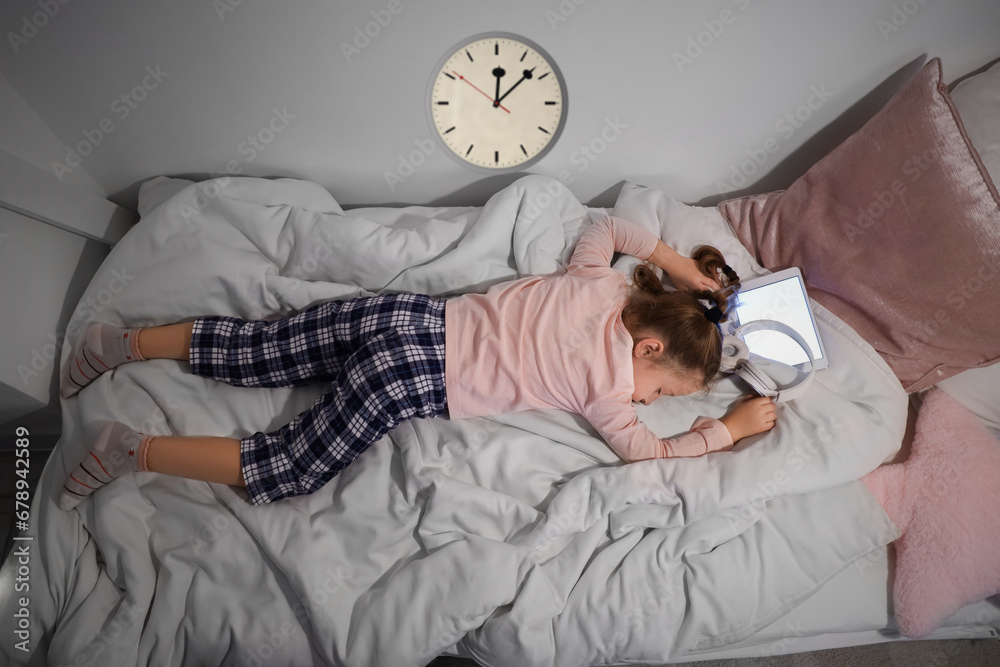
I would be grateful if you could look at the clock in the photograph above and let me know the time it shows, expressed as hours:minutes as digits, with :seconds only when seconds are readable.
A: 12:07:51
